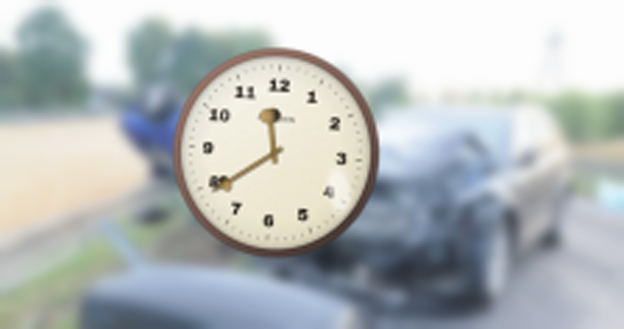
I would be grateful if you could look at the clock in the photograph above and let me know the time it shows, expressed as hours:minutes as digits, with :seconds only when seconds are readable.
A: 11:39
